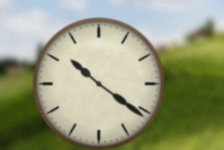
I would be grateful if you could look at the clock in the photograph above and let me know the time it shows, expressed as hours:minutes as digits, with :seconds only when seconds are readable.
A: 10:21
